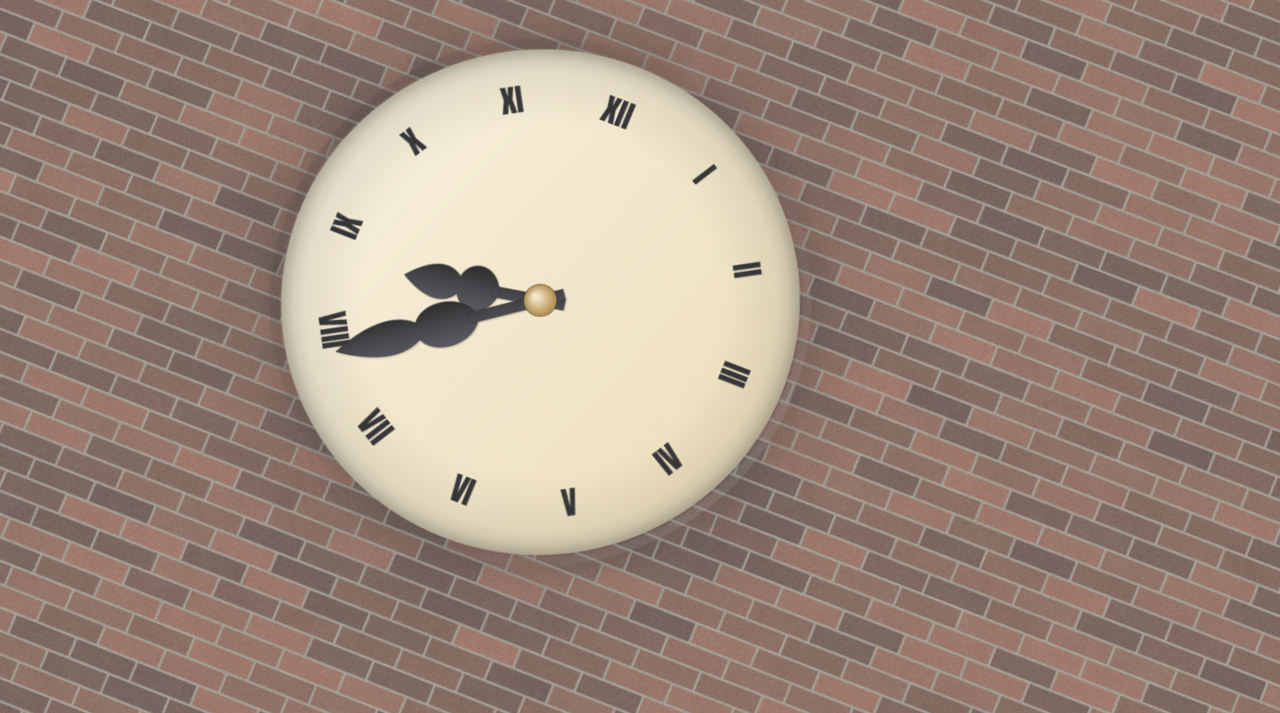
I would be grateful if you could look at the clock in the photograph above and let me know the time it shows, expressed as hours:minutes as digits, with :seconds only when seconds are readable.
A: 8:39
